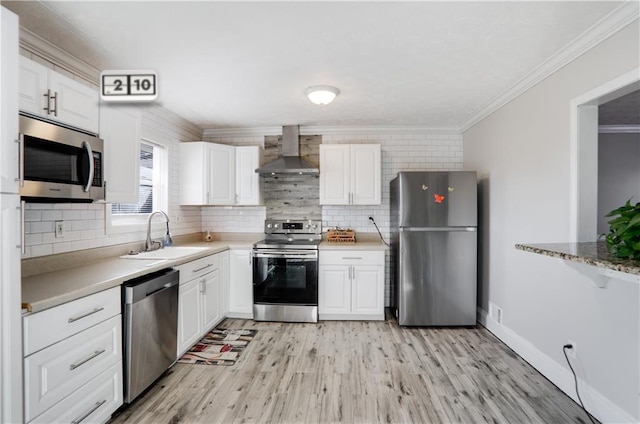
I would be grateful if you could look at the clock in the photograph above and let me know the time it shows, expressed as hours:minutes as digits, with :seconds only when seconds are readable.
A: 2:10
